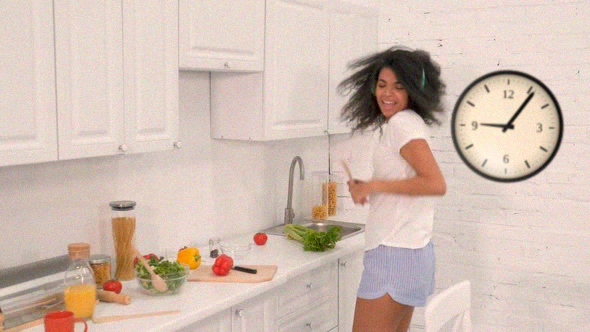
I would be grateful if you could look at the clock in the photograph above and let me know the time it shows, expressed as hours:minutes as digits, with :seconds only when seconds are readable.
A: 9:06
